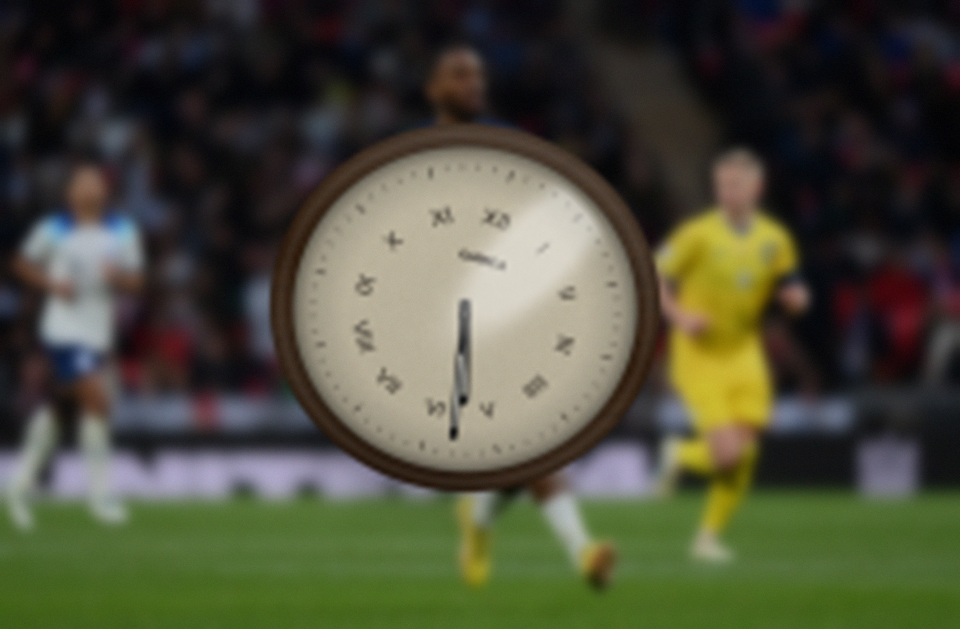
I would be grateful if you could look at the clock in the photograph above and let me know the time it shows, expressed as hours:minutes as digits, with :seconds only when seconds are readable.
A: 5:28
